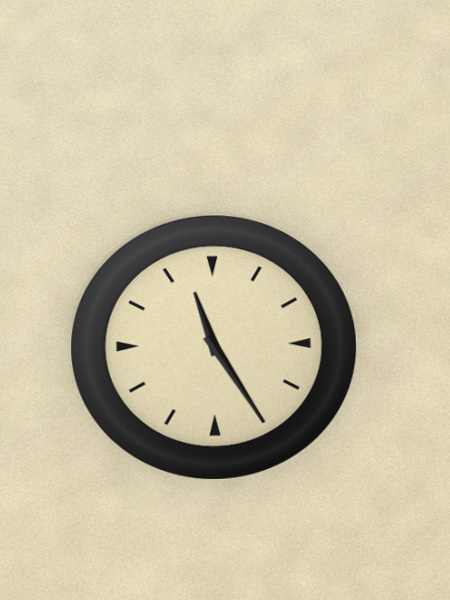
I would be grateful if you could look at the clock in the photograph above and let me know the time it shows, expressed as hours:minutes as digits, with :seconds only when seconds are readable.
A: 11:25
